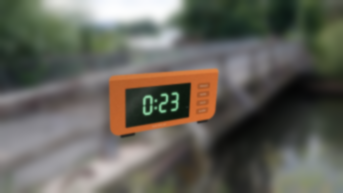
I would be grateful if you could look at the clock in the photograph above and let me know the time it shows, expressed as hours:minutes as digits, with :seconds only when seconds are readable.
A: 0:23
